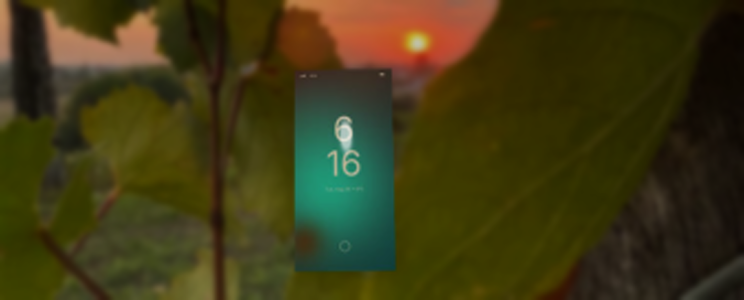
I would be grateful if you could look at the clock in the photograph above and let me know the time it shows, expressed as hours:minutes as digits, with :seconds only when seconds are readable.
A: 6:16
